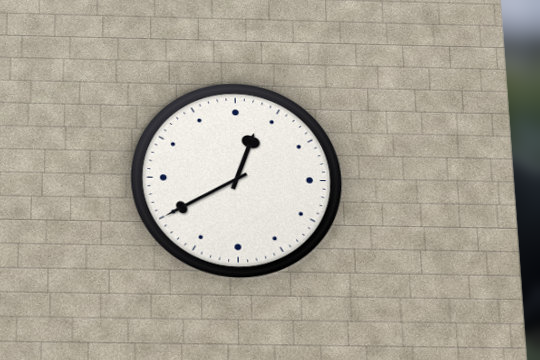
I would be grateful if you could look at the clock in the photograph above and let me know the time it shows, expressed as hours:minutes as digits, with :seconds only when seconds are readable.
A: 12:40
